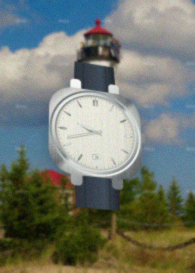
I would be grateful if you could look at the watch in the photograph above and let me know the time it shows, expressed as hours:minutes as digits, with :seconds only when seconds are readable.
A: 9:42
